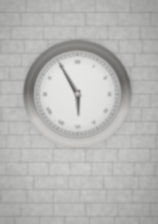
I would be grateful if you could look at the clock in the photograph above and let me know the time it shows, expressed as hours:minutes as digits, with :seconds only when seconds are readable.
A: 5:55
